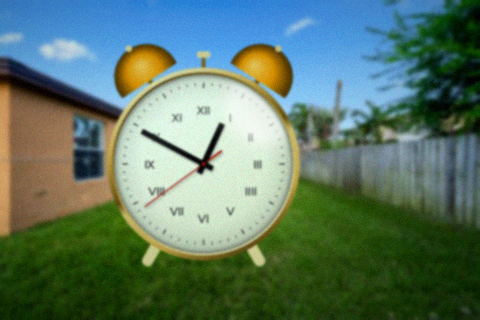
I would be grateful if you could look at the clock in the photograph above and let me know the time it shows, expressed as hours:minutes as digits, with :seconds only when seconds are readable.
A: 12:49:39
